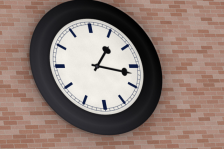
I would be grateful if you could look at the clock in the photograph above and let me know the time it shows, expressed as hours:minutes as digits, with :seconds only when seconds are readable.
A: 1:17
